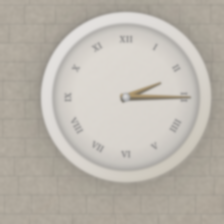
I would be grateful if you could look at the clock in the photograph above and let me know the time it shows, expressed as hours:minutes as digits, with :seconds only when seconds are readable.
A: 2:15
